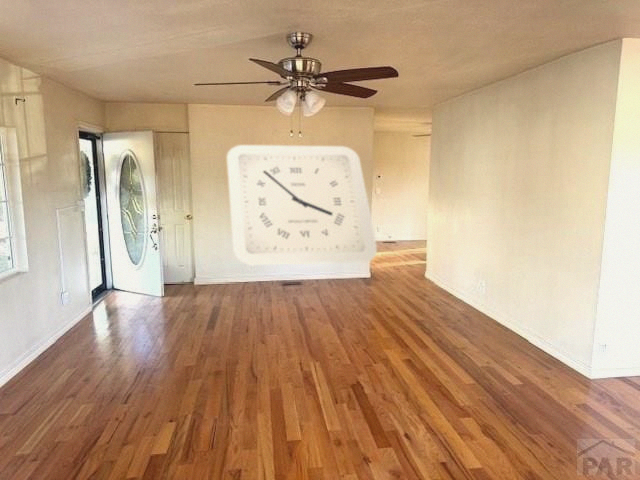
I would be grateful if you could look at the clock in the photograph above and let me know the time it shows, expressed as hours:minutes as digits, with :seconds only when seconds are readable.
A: 3:53
